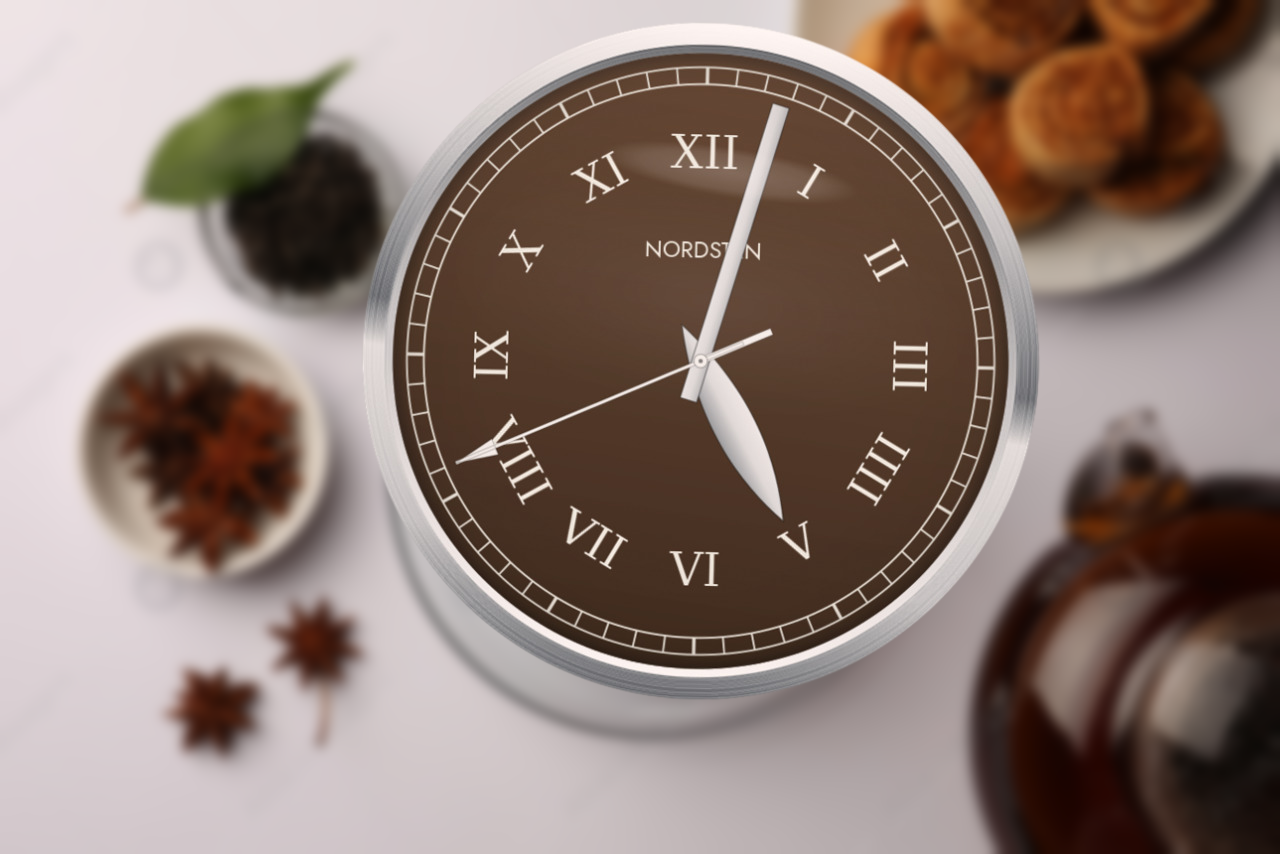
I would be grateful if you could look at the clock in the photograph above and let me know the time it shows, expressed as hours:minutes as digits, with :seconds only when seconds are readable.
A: 5:02:41
